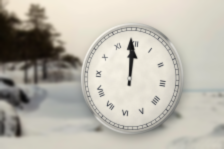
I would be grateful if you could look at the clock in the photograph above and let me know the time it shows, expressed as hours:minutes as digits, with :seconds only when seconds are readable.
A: 11:59
